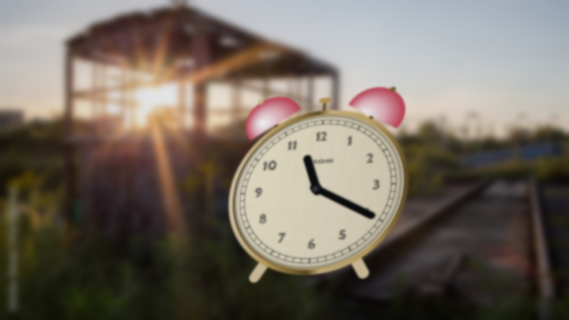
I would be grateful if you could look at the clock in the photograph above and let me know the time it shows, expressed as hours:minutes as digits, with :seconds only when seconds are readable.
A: 11:20
